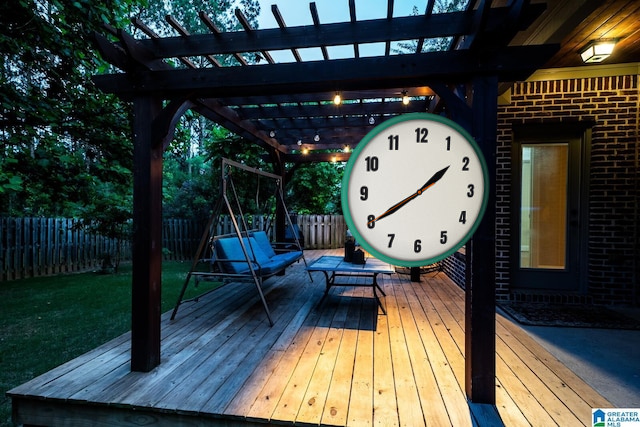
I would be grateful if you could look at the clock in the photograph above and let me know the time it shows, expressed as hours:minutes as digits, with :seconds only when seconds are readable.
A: 1:39:40
